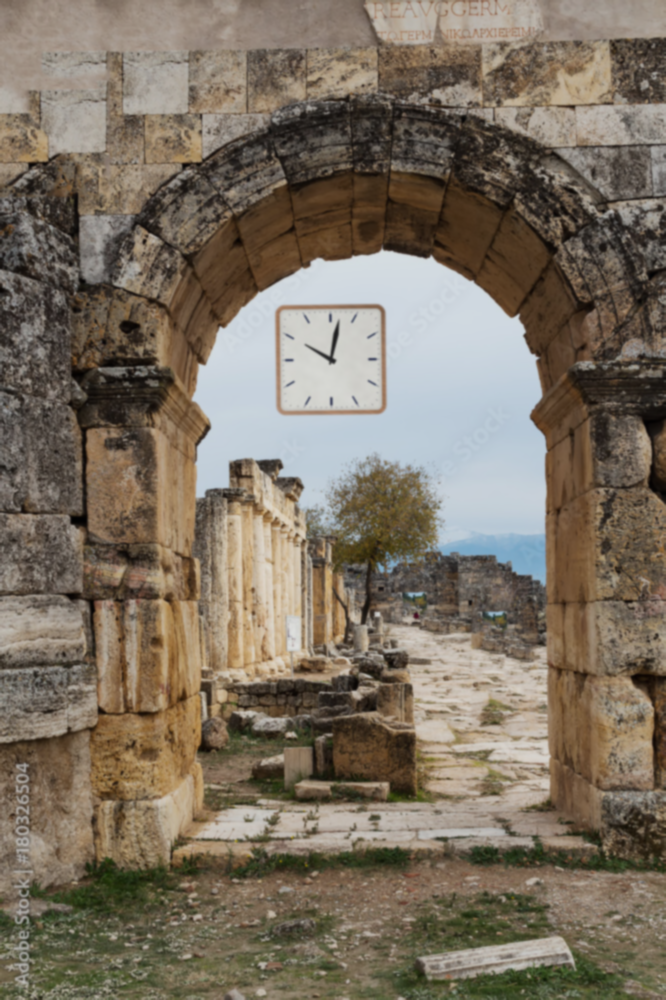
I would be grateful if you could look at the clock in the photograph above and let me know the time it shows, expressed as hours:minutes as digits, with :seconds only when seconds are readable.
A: 10:02
